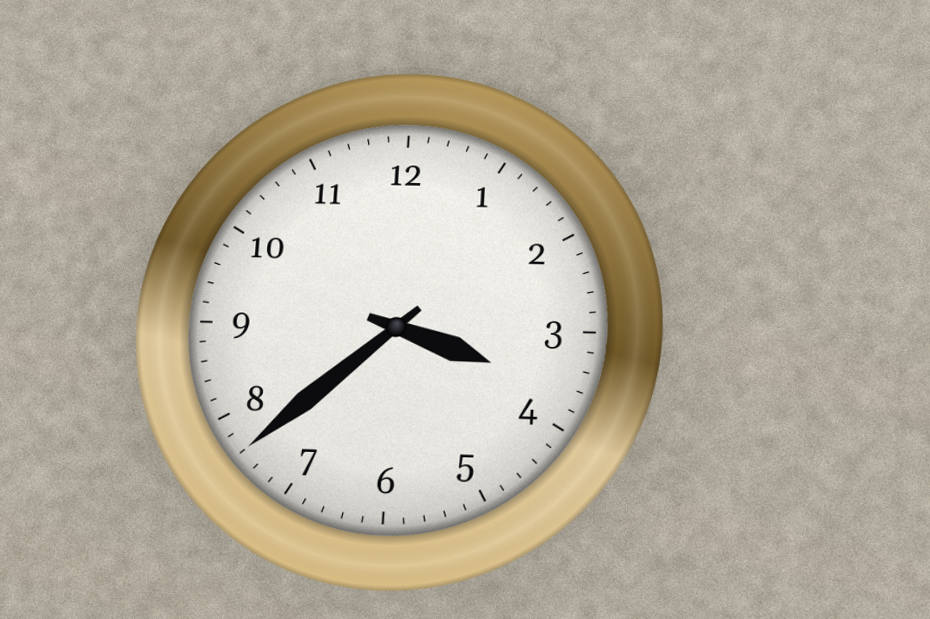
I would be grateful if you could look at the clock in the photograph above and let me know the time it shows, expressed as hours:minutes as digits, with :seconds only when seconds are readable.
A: 3:38
